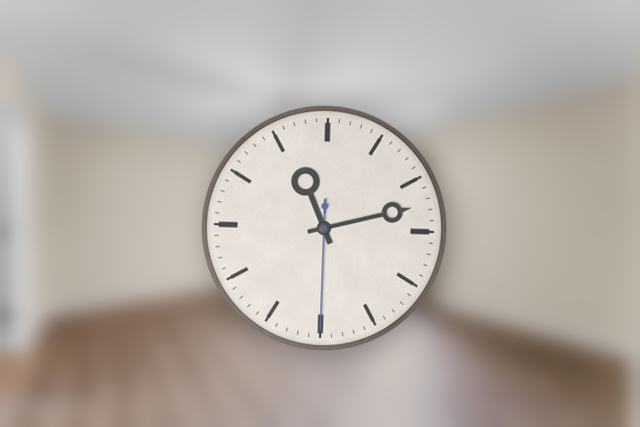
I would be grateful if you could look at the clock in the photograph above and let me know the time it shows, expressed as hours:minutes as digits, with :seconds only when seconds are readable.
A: 11:12:30
